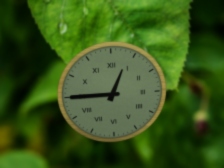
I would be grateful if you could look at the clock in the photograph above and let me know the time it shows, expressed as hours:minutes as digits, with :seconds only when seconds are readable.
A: 12:45
